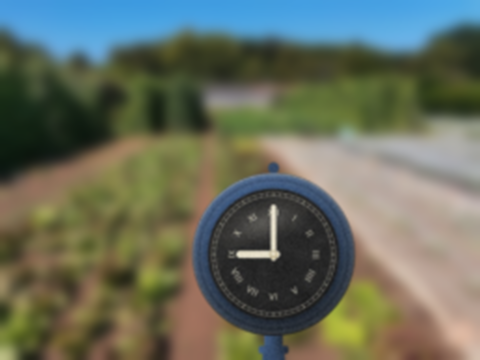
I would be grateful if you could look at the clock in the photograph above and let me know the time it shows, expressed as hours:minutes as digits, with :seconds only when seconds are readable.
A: 9:00
